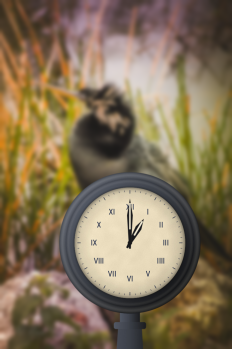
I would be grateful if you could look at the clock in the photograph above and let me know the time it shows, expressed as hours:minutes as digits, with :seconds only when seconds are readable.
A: 1:00
